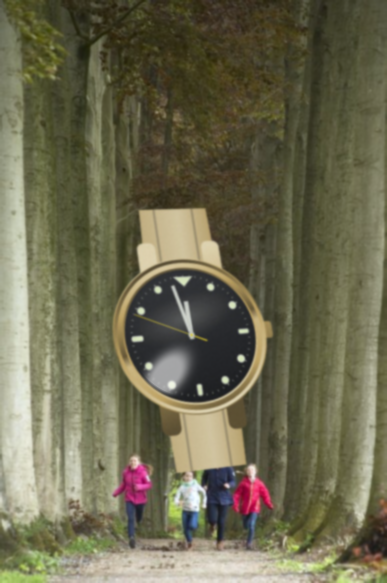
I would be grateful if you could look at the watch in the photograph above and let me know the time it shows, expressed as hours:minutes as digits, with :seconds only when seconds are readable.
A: 11:57:49
